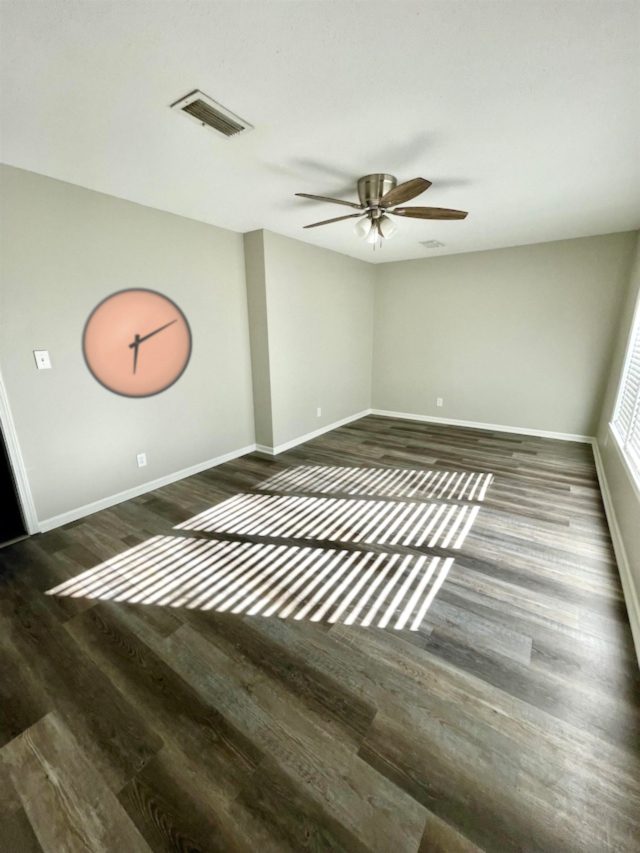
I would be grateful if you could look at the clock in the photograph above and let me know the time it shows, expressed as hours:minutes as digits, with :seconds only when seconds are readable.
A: 6:10
